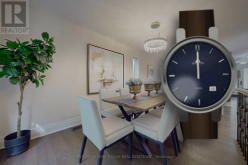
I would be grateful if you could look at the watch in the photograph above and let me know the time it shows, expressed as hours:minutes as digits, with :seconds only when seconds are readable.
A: 12:00
